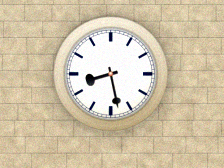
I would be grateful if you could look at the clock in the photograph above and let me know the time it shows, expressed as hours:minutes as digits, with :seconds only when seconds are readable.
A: 8:28
